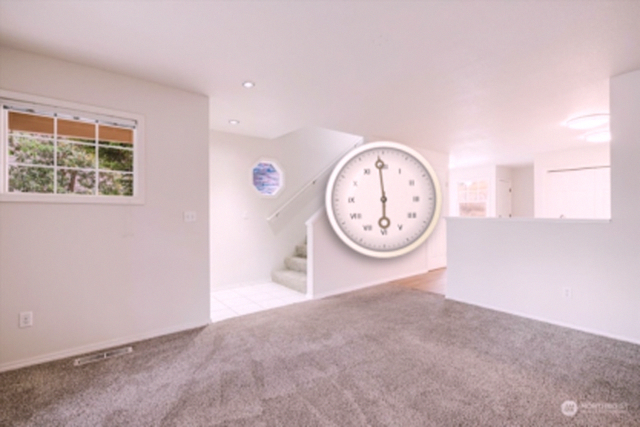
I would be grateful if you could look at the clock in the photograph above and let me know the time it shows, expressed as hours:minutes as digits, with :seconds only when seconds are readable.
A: 5:59
